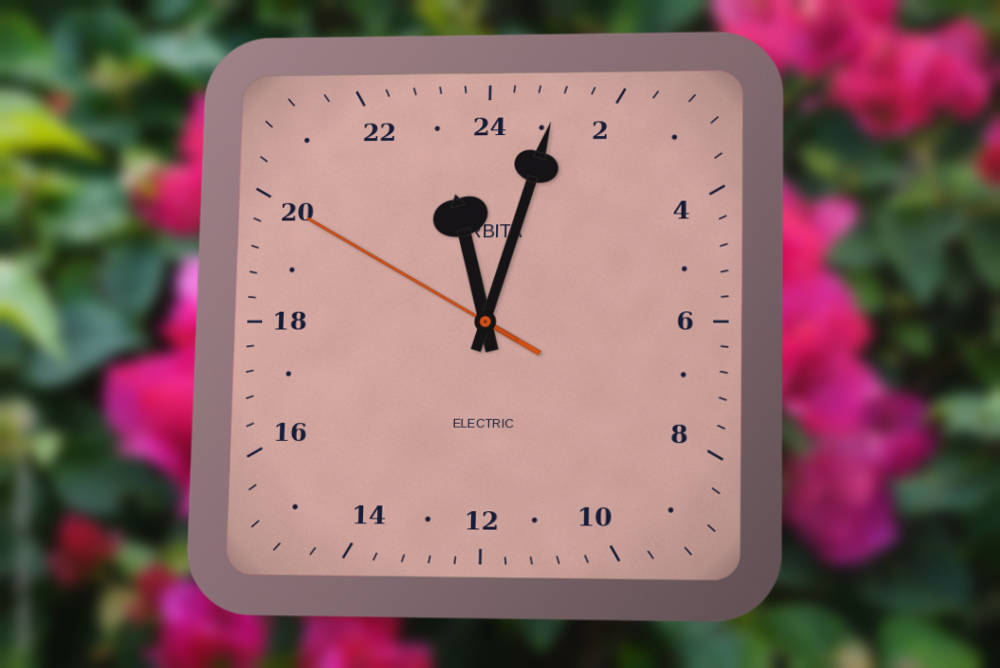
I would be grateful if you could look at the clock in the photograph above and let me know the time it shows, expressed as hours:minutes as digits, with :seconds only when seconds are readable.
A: 23:02:50
